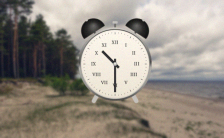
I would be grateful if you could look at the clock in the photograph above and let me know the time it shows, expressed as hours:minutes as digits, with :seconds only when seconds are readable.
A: 10:30
